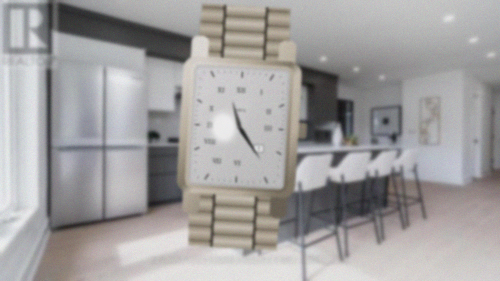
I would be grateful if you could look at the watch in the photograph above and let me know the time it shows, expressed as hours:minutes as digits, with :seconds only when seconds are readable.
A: 11:24
